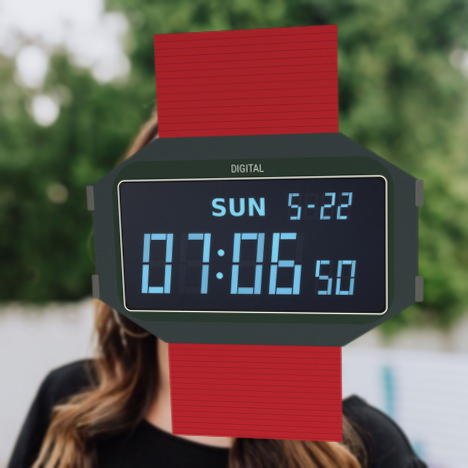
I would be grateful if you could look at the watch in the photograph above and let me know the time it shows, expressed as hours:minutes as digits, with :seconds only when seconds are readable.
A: 7:06:50
